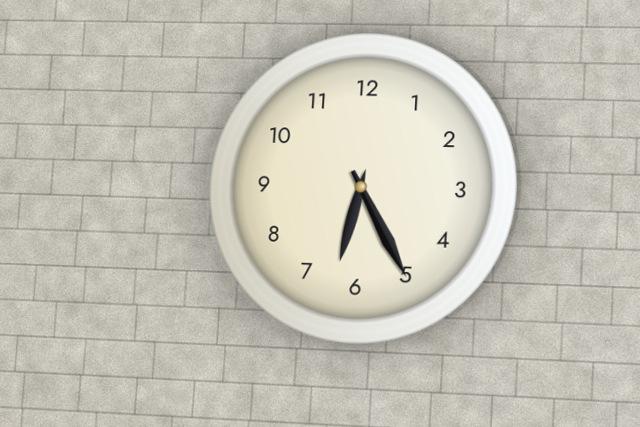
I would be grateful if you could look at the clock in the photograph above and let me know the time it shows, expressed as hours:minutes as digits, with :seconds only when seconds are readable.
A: 6:25
